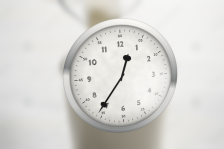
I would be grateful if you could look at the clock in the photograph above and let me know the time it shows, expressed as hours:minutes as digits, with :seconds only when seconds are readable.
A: 12:36
